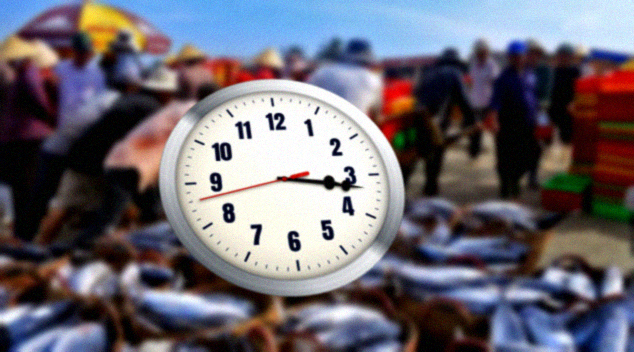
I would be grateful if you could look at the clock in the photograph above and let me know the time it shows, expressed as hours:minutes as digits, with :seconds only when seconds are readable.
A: 3:16:43
